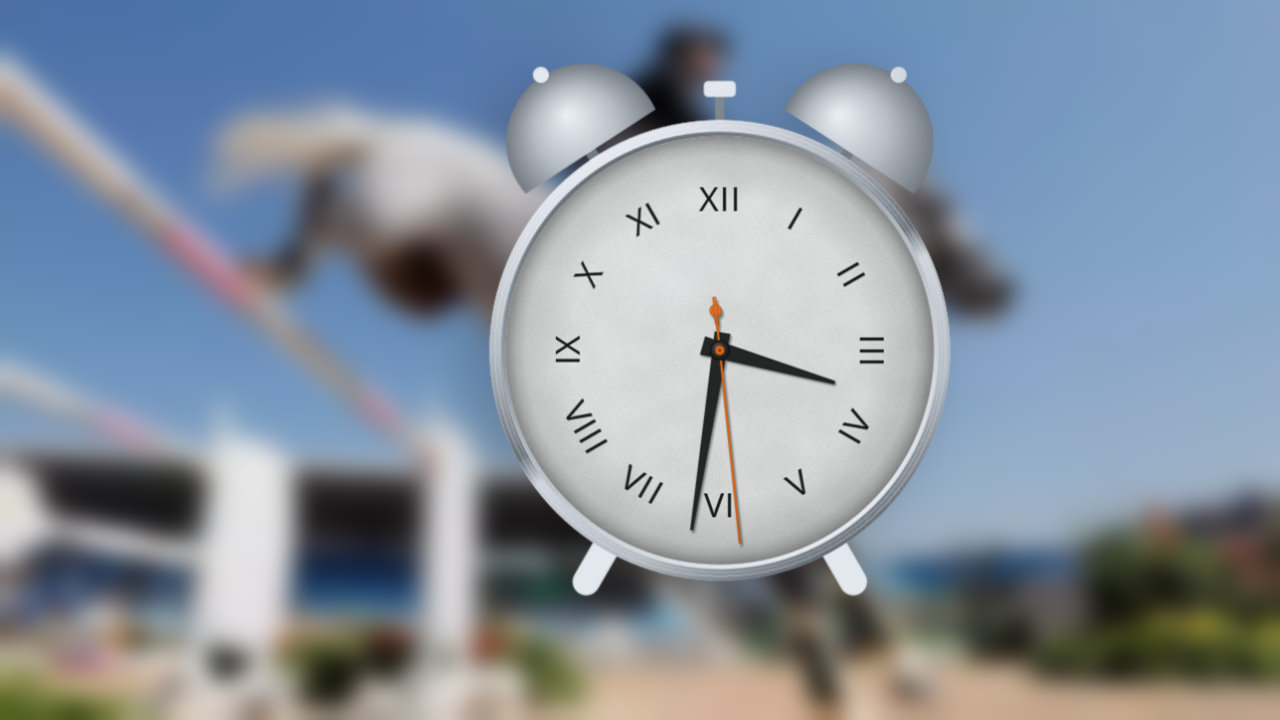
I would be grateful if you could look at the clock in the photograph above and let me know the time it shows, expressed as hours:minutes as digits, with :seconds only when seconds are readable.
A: 3:31:29
